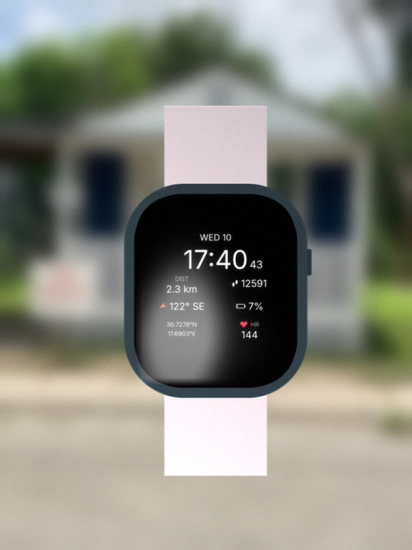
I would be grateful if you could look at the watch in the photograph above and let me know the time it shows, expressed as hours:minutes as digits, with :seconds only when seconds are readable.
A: 17:40:43
